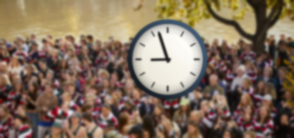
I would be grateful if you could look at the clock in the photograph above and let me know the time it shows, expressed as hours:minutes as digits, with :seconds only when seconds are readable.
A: 8:57
